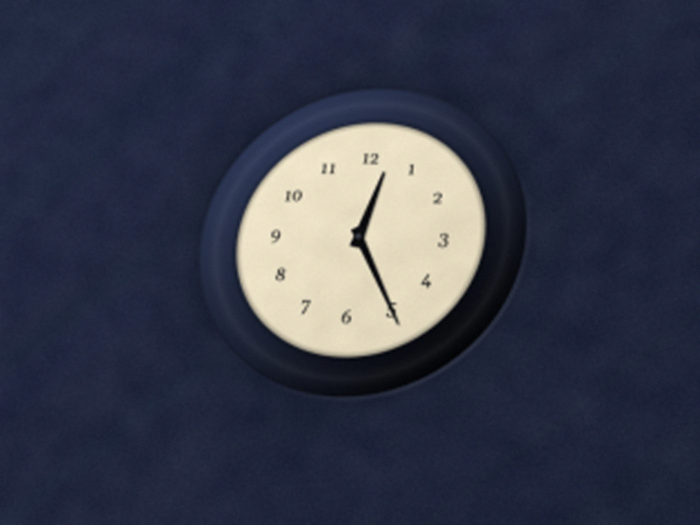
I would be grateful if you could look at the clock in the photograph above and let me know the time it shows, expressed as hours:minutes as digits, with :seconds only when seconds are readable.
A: 12:25
